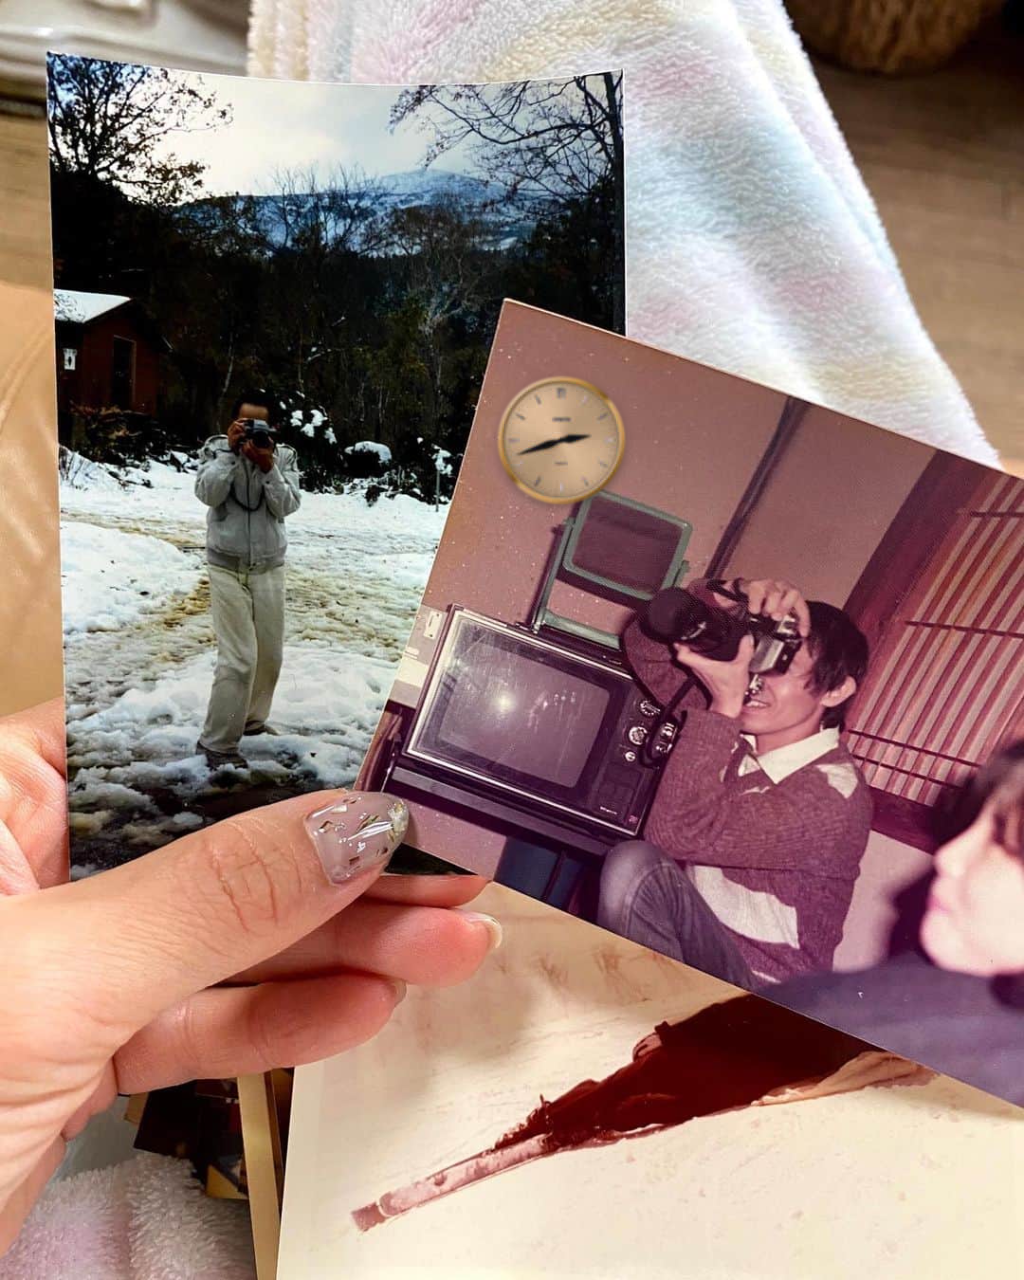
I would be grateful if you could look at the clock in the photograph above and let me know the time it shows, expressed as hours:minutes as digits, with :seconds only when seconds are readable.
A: 2:42
